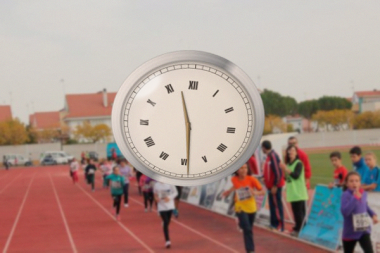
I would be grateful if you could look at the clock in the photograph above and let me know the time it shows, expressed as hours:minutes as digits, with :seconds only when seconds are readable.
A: 11:29
